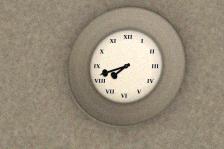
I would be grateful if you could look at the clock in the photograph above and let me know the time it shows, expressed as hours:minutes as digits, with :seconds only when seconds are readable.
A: 7:42
